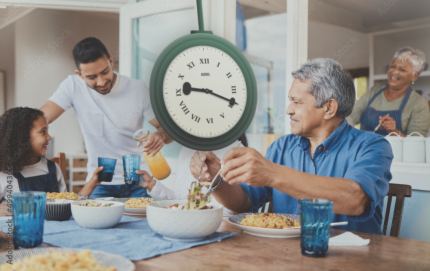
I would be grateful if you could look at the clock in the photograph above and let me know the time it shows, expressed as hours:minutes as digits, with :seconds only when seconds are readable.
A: 9:19
